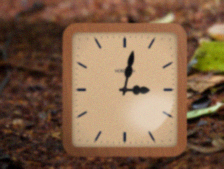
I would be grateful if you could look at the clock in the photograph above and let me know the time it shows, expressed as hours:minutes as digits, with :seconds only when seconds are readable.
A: 3:02
